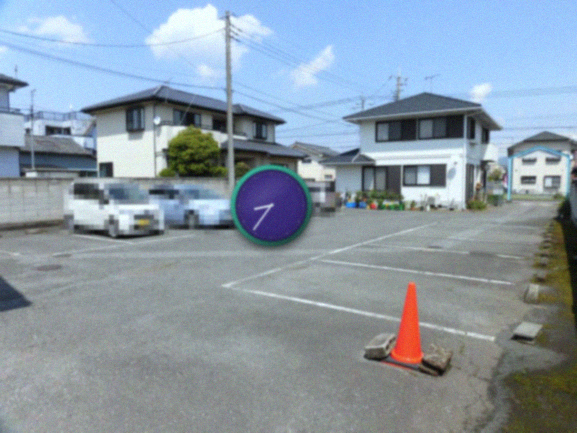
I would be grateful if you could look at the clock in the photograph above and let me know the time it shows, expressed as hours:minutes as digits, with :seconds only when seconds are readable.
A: 8:36
